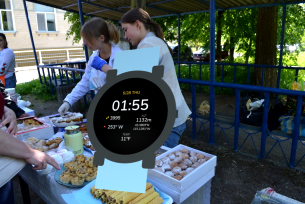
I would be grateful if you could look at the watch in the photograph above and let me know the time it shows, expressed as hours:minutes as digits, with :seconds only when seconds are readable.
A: 1:55
